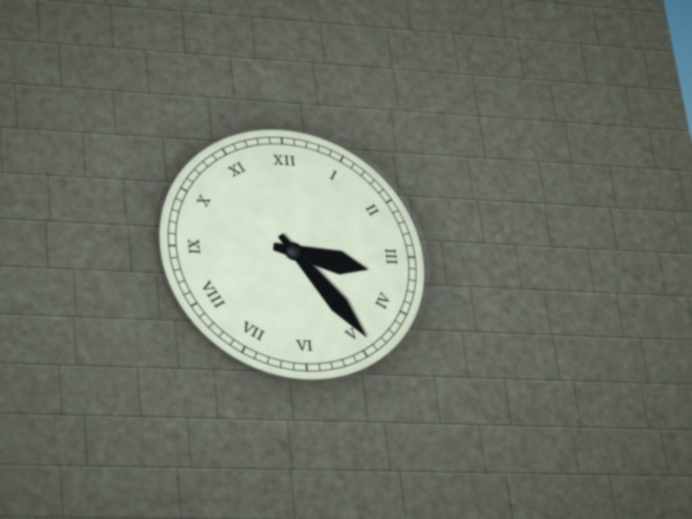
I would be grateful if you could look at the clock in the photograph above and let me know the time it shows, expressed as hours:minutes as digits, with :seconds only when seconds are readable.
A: 3:24
